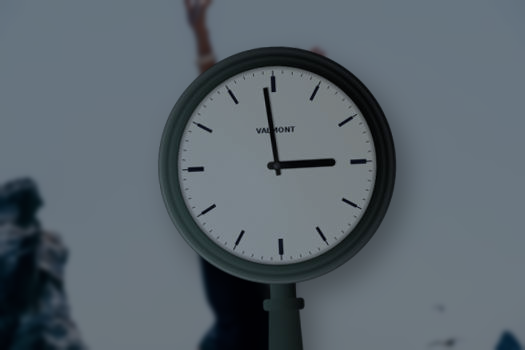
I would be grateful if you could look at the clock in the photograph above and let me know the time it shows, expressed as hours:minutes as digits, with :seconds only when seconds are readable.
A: 2:59
